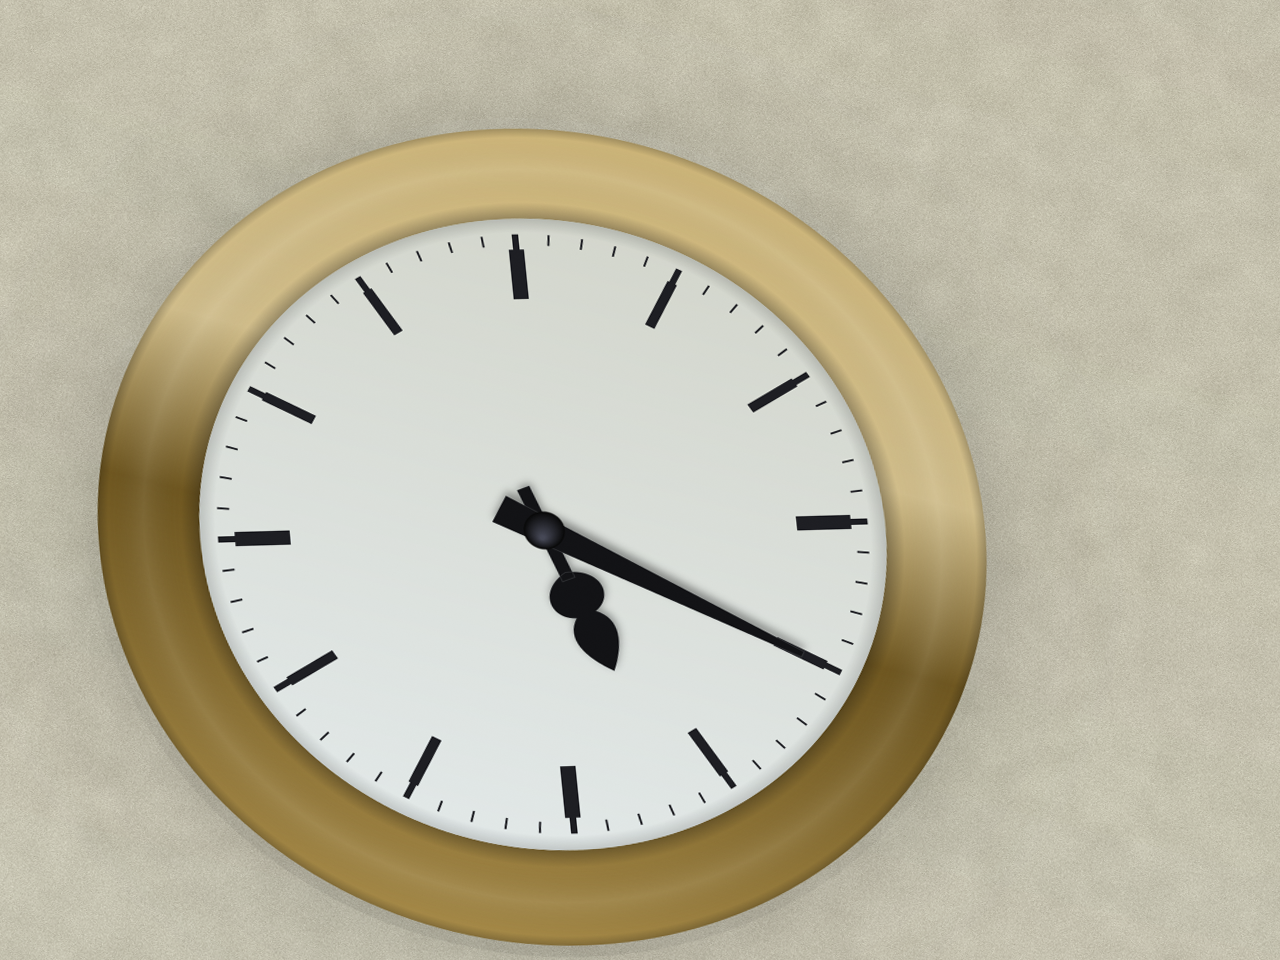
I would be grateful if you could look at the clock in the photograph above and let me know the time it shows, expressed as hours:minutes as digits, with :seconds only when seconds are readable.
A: 5:20
